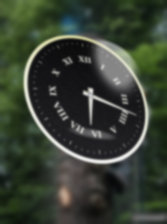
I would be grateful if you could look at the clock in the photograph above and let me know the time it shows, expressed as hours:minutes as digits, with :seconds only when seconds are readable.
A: 6:18
